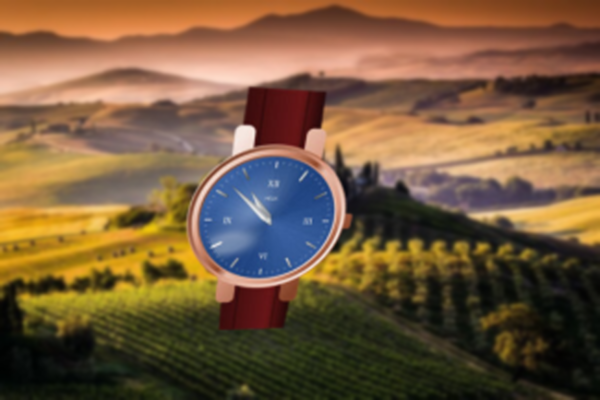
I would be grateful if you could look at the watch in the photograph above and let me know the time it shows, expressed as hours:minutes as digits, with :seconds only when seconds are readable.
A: 10:52
